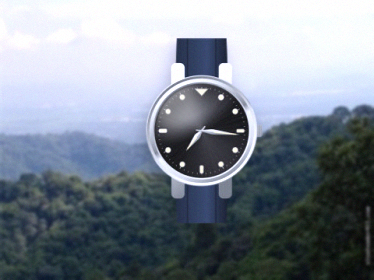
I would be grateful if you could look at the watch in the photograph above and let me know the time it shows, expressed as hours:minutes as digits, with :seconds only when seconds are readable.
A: 7:16
